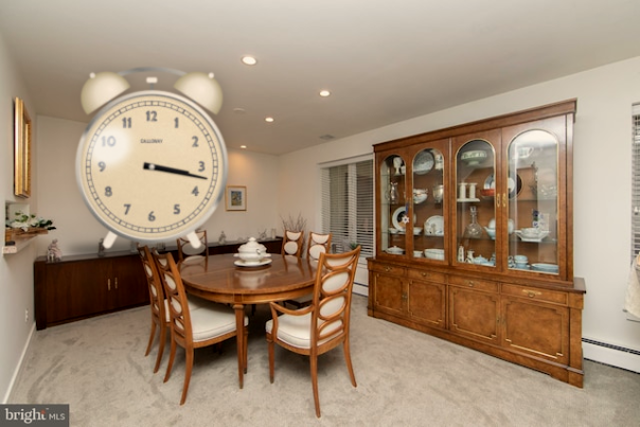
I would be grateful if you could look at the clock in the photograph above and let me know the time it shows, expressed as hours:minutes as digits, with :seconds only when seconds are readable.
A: 3:17
